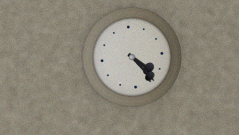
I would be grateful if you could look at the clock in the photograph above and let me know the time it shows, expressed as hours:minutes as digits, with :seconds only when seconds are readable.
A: 4:24
